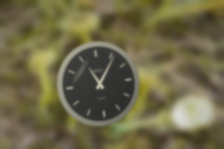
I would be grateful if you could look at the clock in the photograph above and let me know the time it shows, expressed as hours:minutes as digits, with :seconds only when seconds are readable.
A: 11:06
